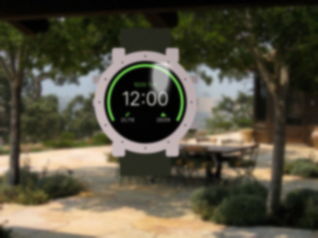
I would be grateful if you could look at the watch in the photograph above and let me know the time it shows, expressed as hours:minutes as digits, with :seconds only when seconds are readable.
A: 12:00
